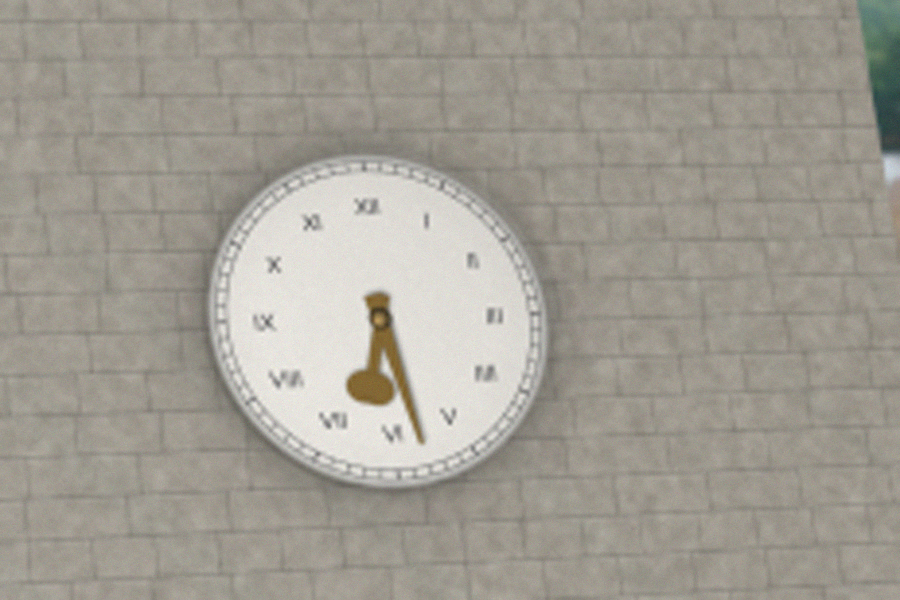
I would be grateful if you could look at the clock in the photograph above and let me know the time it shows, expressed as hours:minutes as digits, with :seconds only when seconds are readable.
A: 6:28
